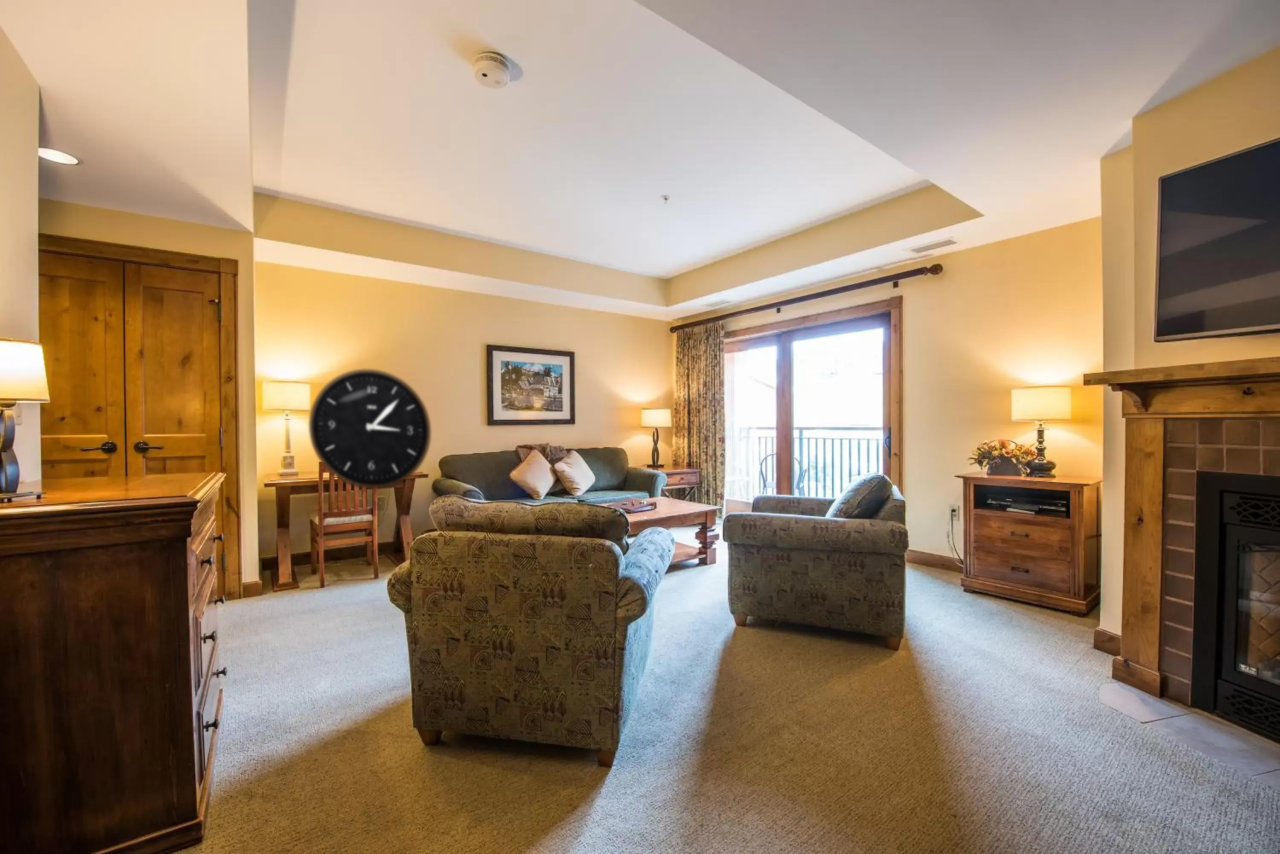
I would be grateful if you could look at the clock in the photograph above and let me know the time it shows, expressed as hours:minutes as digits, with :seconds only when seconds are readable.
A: 3:07
